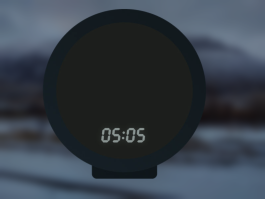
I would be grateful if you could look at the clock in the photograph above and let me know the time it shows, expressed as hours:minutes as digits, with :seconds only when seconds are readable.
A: 5:05
